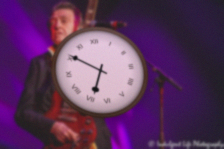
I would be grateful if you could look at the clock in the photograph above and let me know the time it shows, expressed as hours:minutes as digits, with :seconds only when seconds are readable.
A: 6:51
